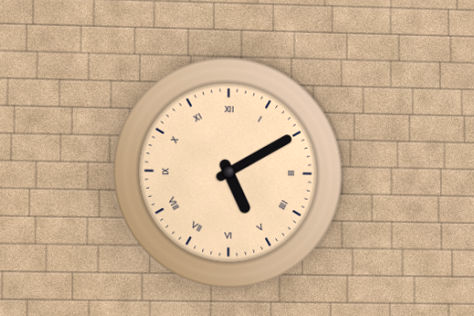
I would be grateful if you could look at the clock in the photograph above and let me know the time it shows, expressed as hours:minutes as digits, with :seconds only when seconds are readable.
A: 5:10
